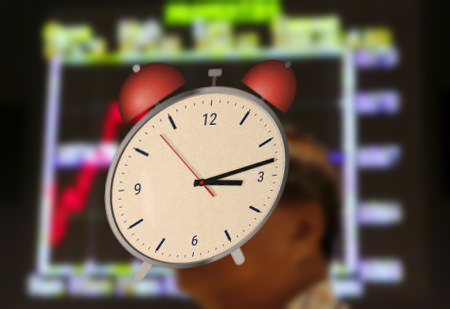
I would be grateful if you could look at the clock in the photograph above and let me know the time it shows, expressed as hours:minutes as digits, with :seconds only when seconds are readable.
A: 3:12:53
